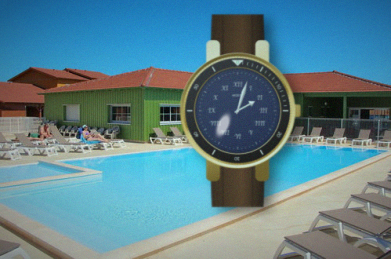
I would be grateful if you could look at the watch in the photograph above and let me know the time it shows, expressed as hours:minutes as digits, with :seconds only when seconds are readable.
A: 2:03
